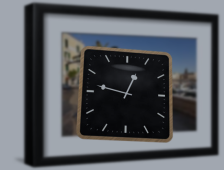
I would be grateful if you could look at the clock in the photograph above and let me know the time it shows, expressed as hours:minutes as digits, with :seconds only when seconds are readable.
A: 12:47
